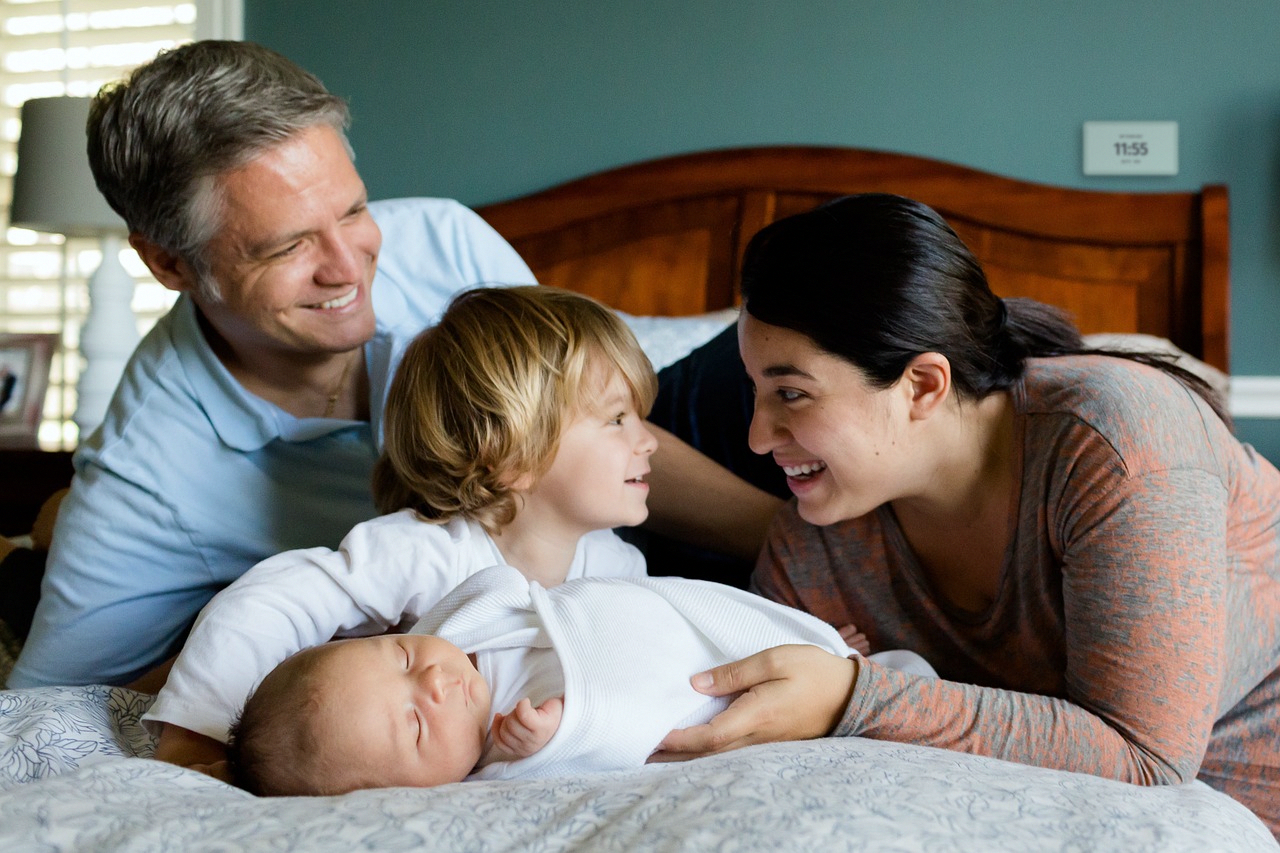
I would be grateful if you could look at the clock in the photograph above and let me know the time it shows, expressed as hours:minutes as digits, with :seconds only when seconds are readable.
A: 11:55
